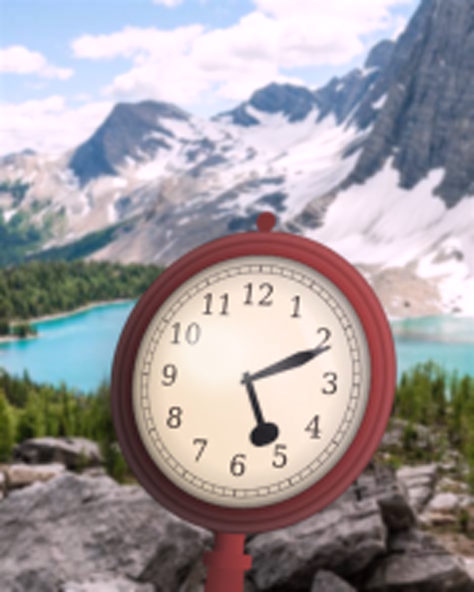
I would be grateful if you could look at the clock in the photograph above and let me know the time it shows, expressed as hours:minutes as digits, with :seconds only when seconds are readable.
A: 5:11
